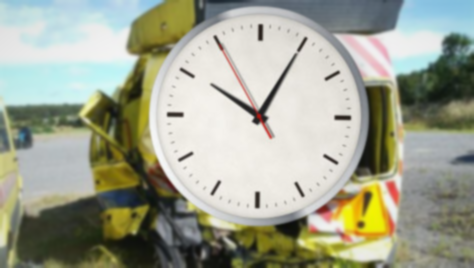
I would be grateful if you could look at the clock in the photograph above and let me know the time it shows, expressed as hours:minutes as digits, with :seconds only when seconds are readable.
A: 10:04:55
